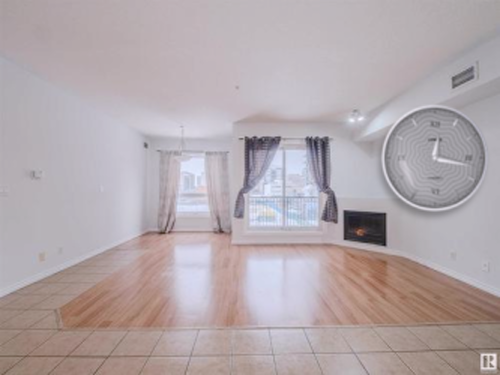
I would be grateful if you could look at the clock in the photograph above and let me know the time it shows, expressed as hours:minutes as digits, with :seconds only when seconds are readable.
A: 12:17
